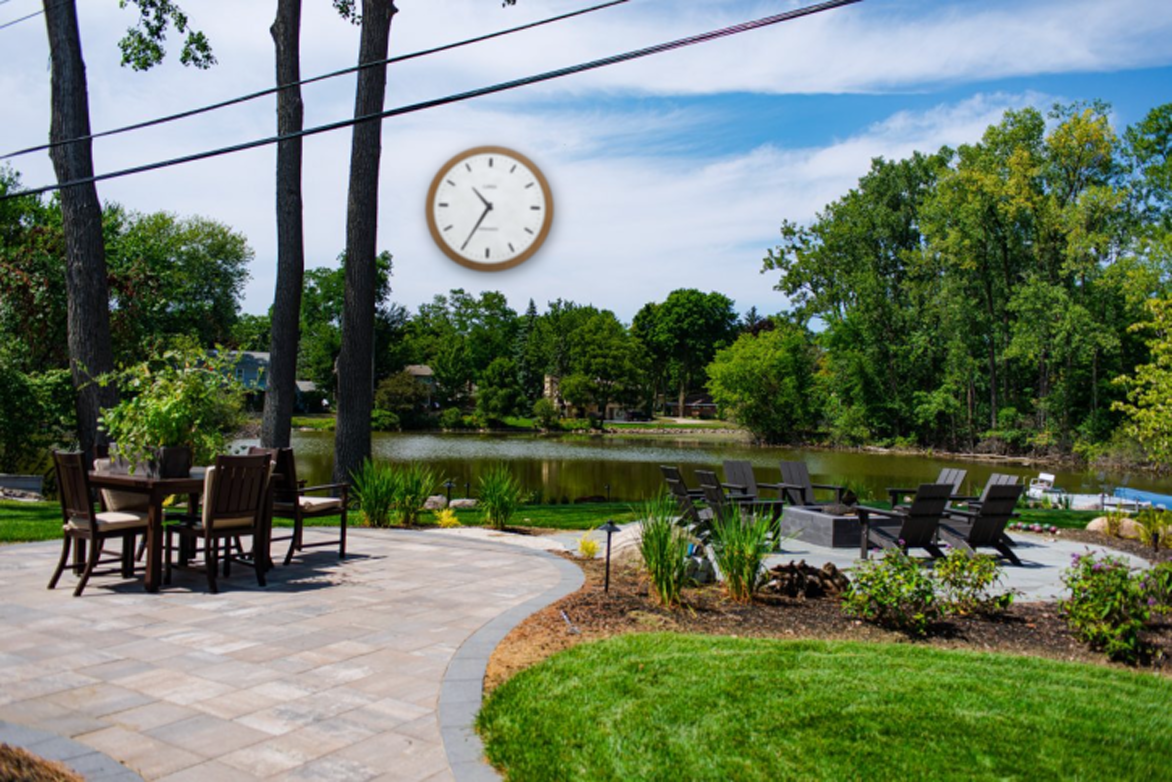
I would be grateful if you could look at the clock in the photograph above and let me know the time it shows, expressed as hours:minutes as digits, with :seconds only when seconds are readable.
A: 10:35
